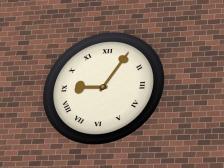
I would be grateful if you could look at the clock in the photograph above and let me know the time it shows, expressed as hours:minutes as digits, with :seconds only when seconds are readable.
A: 9:05
